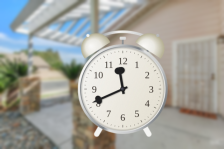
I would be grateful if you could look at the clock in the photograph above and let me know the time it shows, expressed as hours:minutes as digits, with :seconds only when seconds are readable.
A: 11:41
